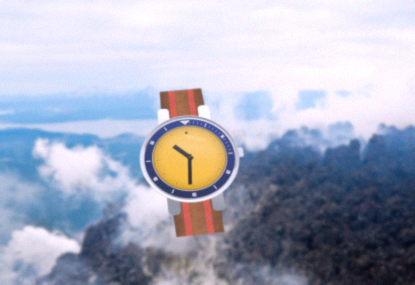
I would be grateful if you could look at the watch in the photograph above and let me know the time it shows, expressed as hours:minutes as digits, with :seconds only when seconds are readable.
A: 10:31
